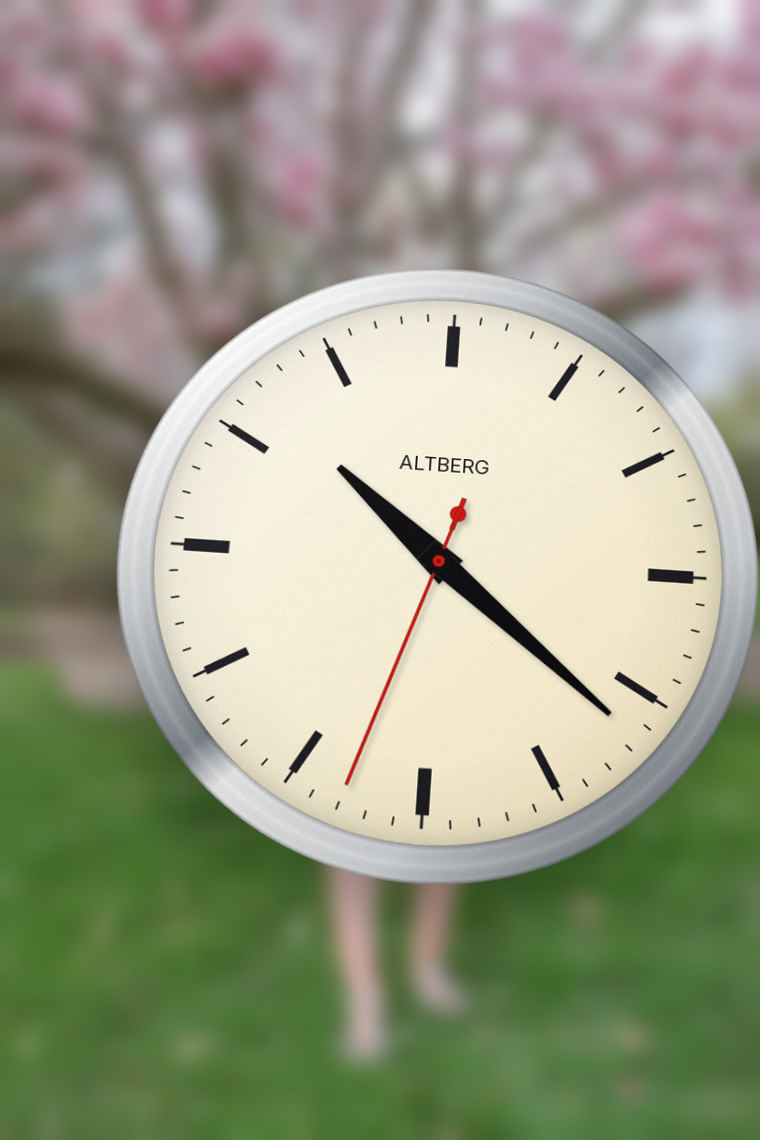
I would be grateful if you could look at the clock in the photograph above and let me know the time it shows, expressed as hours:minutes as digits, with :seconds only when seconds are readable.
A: 10:21:33
